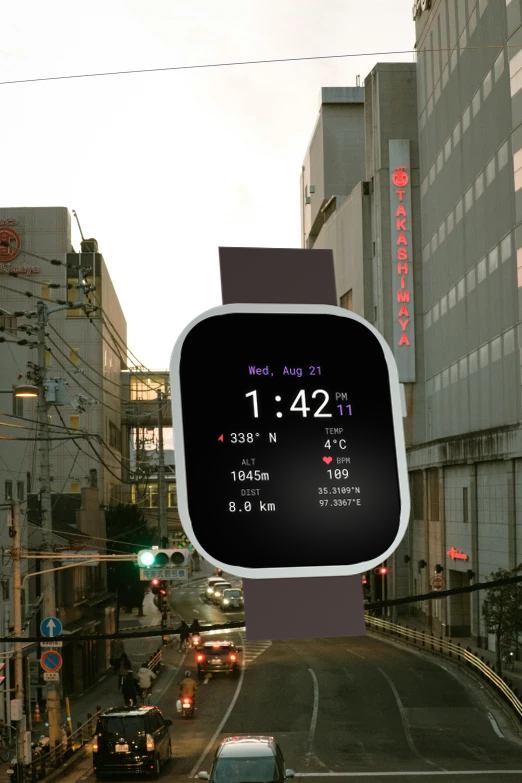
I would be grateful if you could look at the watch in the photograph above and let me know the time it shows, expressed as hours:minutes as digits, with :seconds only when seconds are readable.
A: 1:42:11
